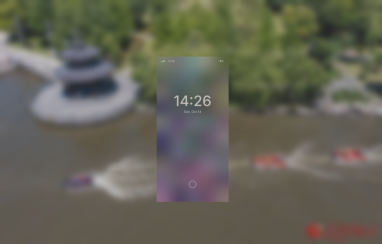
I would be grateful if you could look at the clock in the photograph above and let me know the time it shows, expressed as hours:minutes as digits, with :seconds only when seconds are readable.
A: 14:26
